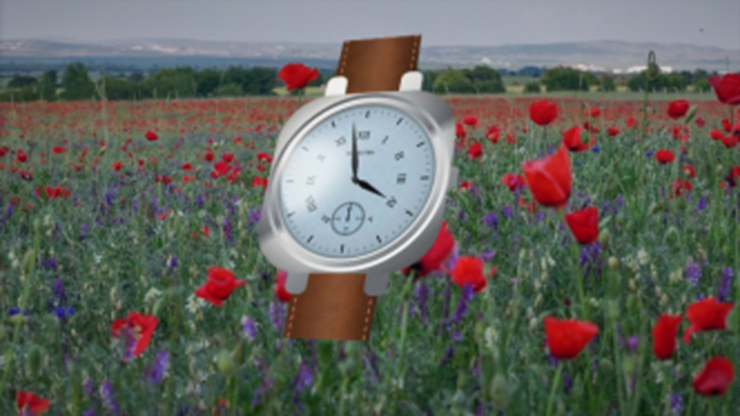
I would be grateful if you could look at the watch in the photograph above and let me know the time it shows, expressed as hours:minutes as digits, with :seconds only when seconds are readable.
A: 3:58
